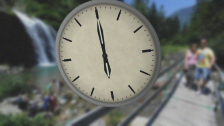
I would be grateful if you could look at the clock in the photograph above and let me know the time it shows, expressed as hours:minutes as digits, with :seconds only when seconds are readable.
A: 6:00
